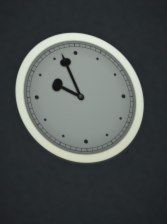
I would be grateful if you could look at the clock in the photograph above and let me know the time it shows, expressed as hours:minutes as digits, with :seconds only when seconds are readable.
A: 9:57
